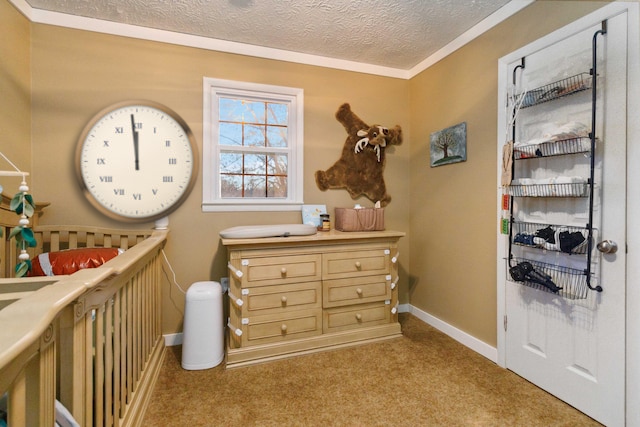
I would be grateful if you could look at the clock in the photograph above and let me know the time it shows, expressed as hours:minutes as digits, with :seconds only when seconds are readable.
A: 11:59
